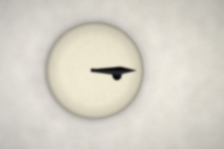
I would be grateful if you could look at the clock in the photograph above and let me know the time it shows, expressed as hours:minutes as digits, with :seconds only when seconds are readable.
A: 3:15
